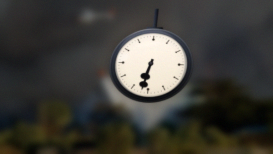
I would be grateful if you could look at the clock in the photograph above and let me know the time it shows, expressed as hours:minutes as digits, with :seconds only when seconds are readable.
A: 6:32
